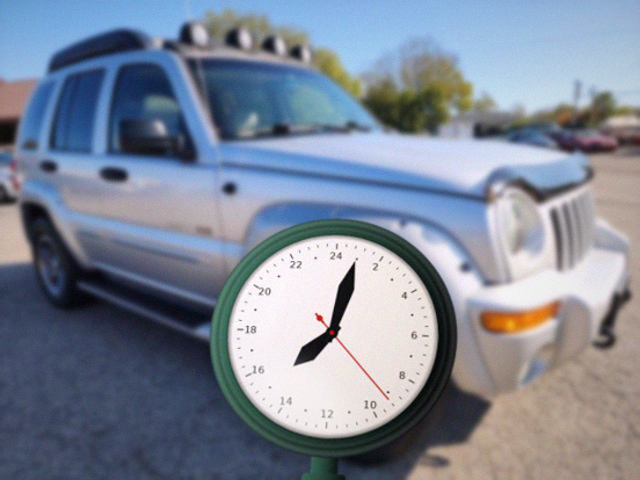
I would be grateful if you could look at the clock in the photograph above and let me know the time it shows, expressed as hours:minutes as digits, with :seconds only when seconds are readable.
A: 15:02:23
